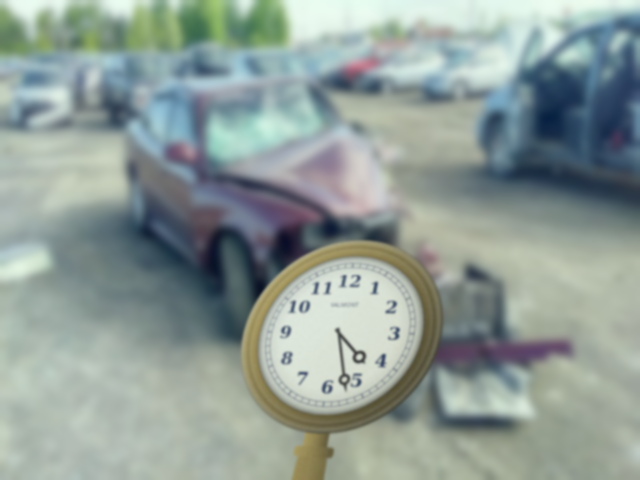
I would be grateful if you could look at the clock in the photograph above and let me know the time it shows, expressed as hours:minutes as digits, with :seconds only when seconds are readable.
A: 4:27
